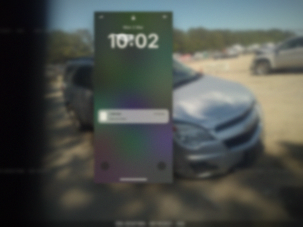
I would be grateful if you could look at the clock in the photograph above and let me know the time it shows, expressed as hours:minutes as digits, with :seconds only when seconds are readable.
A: 10:02
